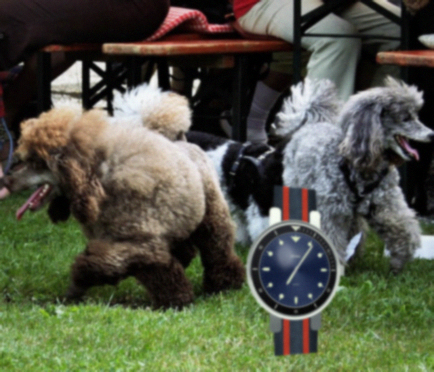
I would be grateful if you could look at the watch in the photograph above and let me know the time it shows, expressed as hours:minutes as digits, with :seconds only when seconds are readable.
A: 7:06
